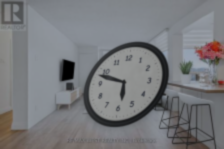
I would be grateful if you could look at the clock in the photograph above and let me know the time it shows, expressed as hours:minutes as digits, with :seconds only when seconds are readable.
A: 5:48
